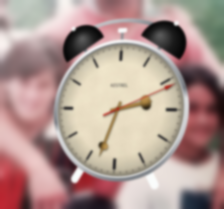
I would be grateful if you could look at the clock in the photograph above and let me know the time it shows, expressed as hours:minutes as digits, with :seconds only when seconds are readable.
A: 2:33:11
